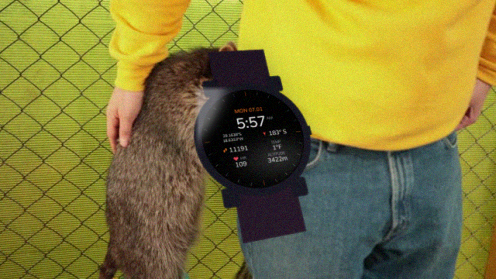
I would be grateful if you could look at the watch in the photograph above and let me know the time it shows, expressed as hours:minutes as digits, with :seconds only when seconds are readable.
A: 5:57
